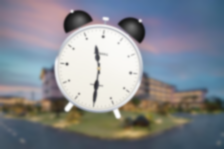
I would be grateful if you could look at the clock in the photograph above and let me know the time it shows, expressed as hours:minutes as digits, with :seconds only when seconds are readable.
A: 11:30
